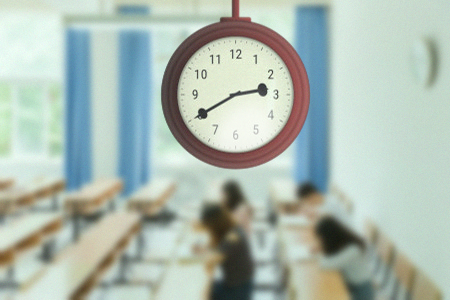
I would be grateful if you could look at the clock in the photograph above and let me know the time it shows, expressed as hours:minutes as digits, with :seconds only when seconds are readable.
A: 2:40
